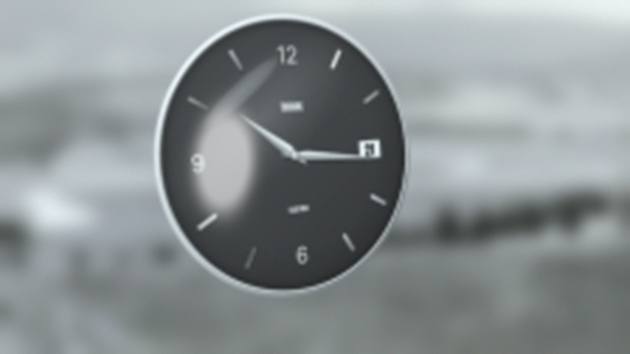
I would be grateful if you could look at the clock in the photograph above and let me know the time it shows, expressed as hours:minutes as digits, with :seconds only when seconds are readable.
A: 10:16
